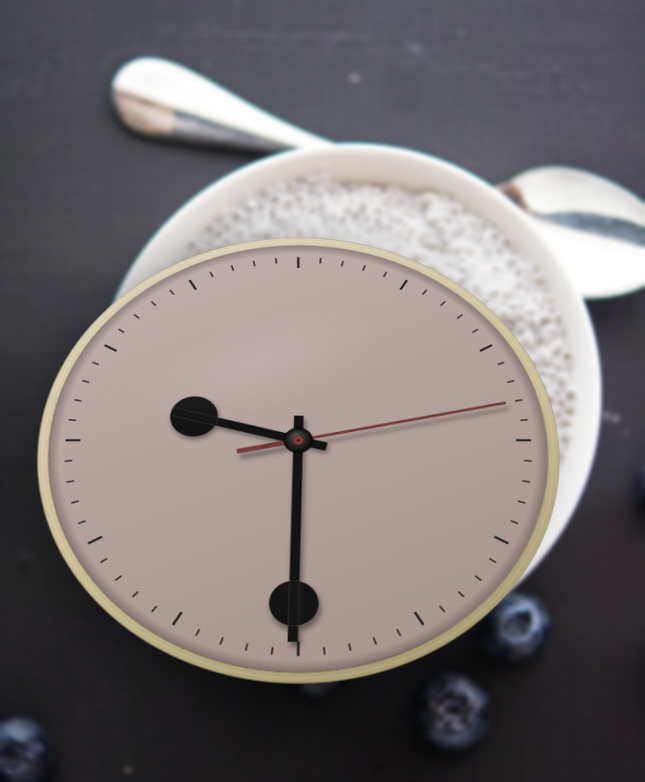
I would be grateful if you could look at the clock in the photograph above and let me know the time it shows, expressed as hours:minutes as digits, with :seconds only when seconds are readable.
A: 9:30:13
